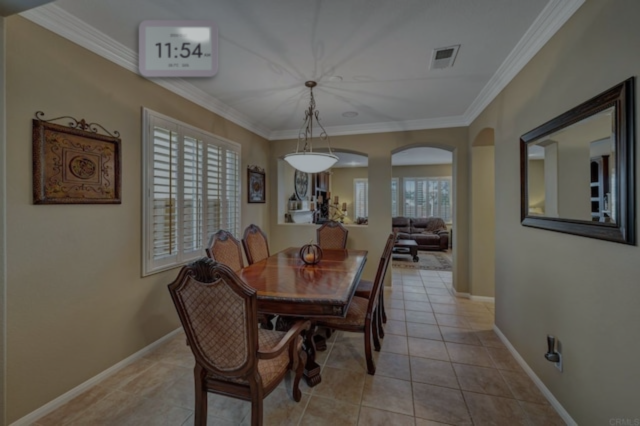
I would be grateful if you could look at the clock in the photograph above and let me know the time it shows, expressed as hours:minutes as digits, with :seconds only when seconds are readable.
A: 11:54
